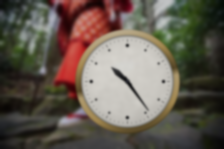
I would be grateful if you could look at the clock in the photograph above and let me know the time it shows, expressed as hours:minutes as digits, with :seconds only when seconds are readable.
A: 10:24
